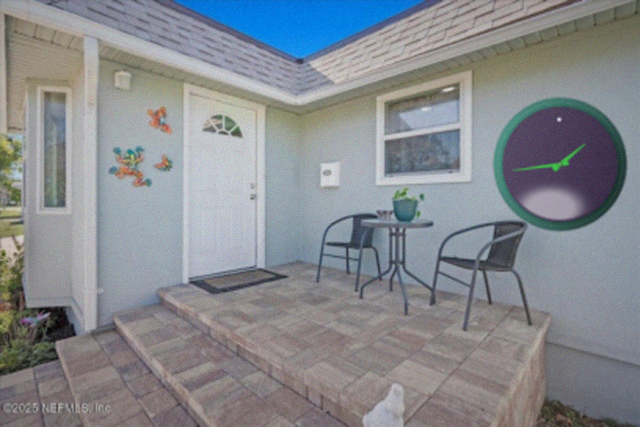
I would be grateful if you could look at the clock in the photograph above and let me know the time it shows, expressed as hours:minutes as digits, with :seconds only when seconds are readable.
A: 1:44
